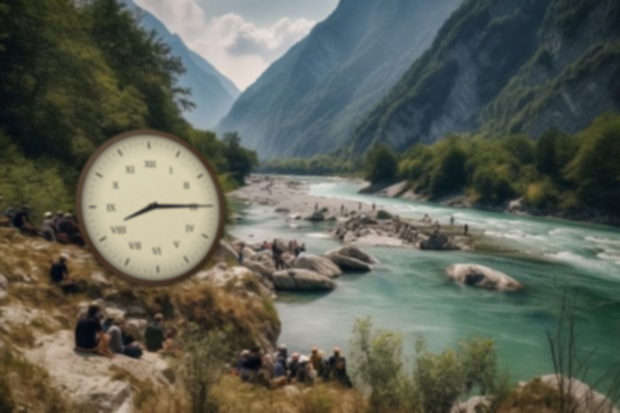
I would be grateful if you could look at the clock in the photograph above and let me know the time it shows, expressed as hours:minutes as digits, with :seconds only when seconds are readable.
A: 8:15
